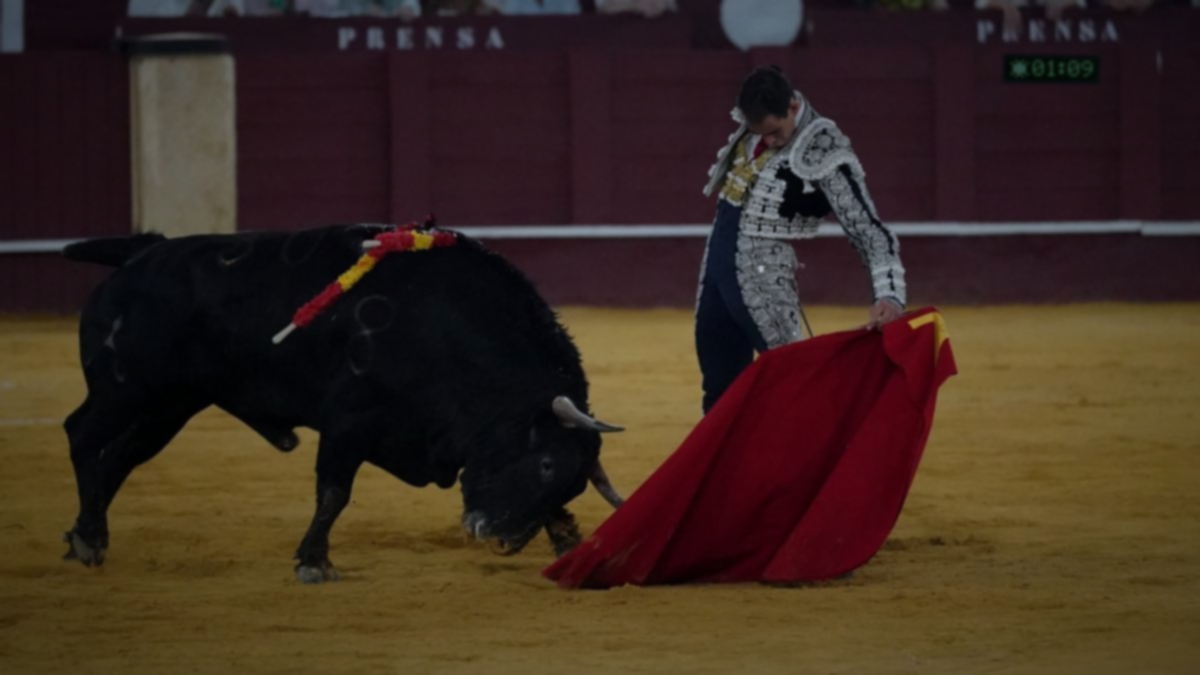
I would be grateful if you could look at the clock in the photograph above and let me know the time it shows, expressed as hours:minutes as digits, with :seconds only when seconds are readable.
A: 1:09
